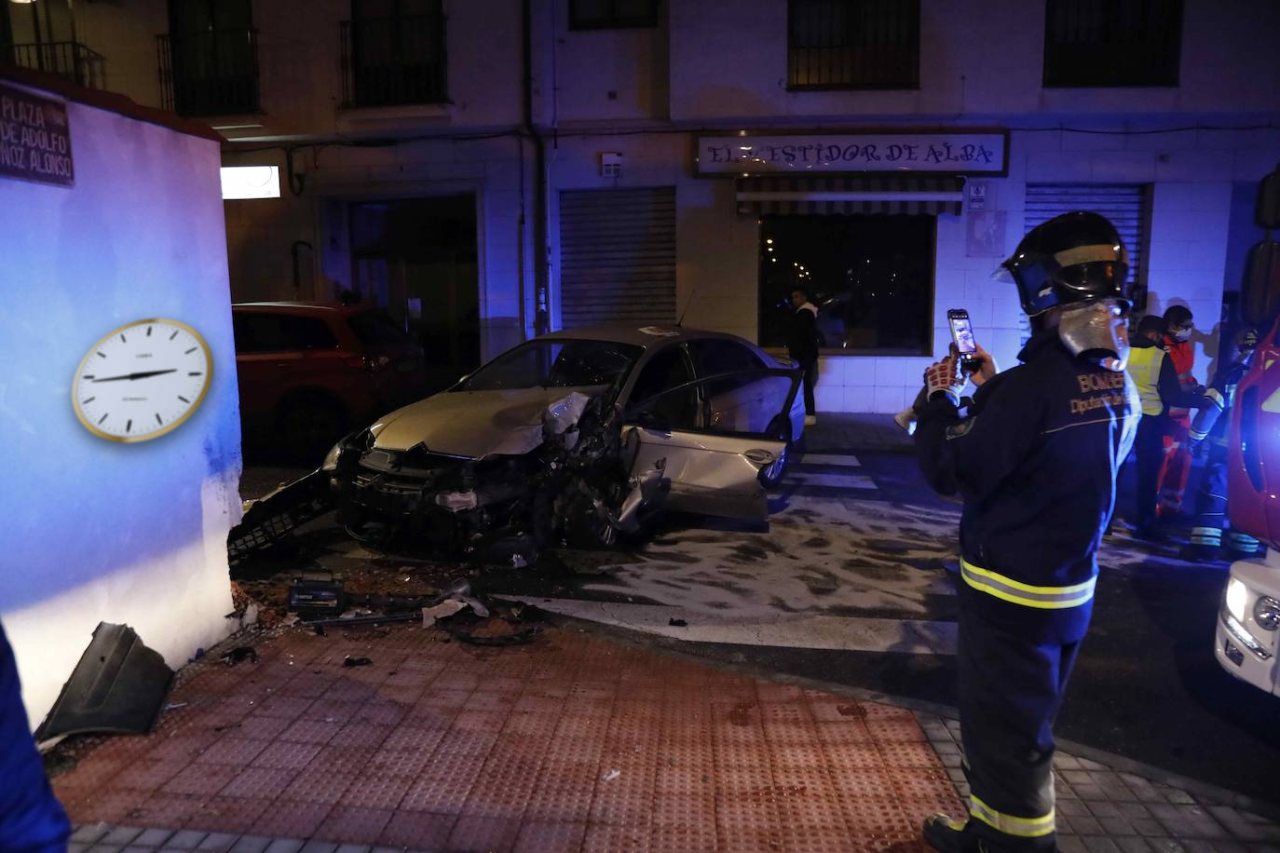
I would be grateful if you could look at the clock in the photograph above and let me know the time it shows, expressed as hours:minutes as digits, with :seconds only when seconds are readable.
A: 2:44
